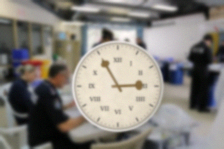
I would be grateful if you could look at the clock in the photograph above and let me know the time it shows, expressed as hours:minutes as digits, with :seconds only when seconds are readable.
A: 2:55
